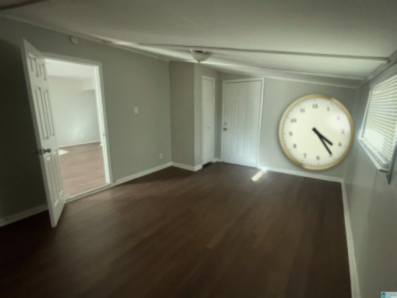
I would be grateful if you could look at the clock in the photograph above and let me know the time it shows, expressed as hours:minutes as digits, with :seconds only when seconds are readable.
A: 4:25
